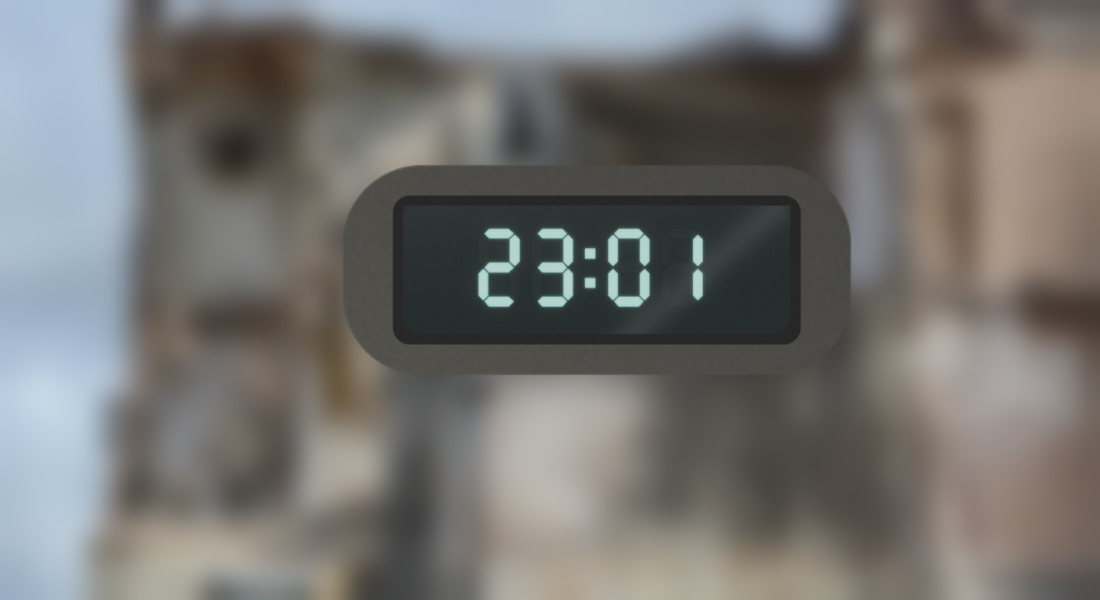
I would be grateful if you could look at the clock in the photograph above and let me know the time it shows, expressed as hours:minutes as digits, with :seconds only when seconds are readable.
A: 23:01
